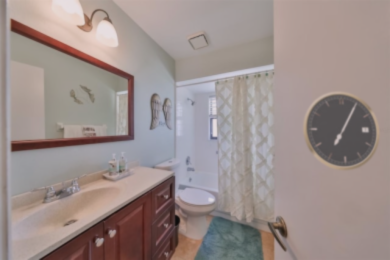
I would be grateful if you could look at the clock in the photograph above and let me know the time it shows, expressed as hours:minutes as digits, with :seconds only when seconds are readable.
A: 7:05
